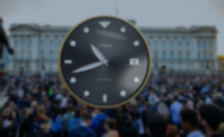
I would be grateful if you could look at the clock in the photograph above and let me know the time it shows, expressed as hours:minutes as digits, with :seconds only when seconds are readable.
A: 10:42
